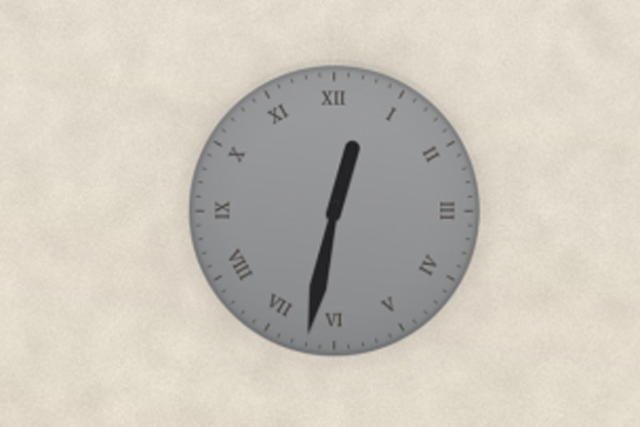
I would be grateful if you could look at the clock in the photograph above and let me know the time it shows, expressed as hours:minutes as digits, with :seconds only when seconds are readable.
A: 12:32
